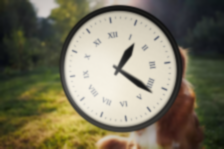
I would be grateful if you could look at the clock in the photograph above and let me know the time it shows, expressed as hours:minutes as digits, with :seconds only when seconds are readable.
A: 1:22
